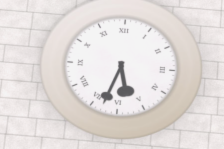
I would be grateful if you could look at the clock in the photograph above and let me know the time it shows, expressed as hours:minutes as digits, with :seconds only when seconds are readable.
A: 5:33
